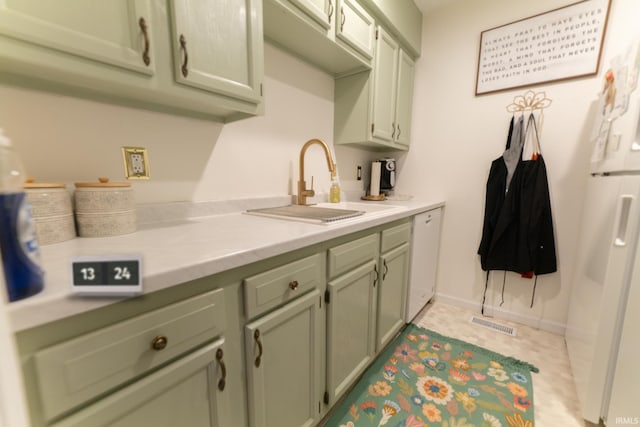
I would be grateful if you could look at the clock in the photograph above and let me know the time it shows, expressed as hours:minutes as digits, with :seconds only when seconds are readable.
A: 13:24
